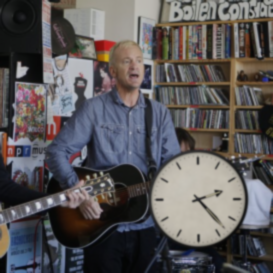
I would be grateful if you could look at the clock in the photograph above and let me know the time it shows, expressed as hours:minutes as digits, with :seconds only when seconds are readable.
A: 2:23
